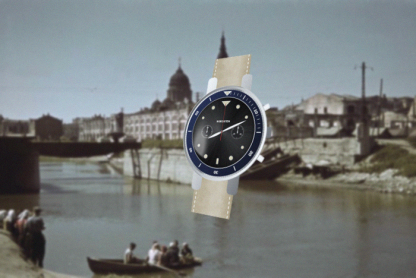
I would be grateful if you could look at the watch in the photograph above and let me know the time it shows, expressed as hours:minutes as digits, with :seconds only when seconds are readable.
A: 8:11
